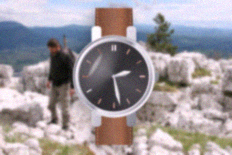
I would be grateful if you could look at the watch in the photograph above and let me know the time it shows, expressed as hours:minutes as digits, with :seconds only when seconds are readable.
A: 2:28
